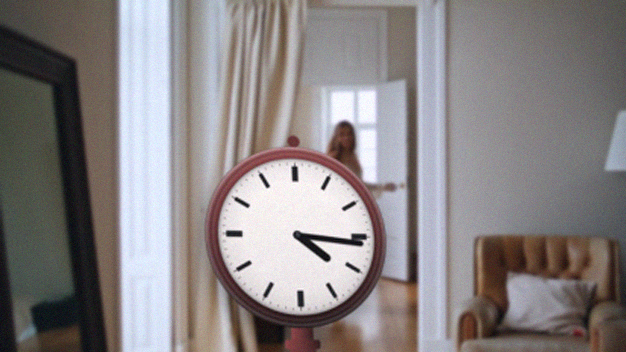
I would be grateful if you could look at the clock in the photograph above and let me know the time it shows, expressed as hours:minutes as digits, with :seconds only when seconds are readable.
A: 4:16
